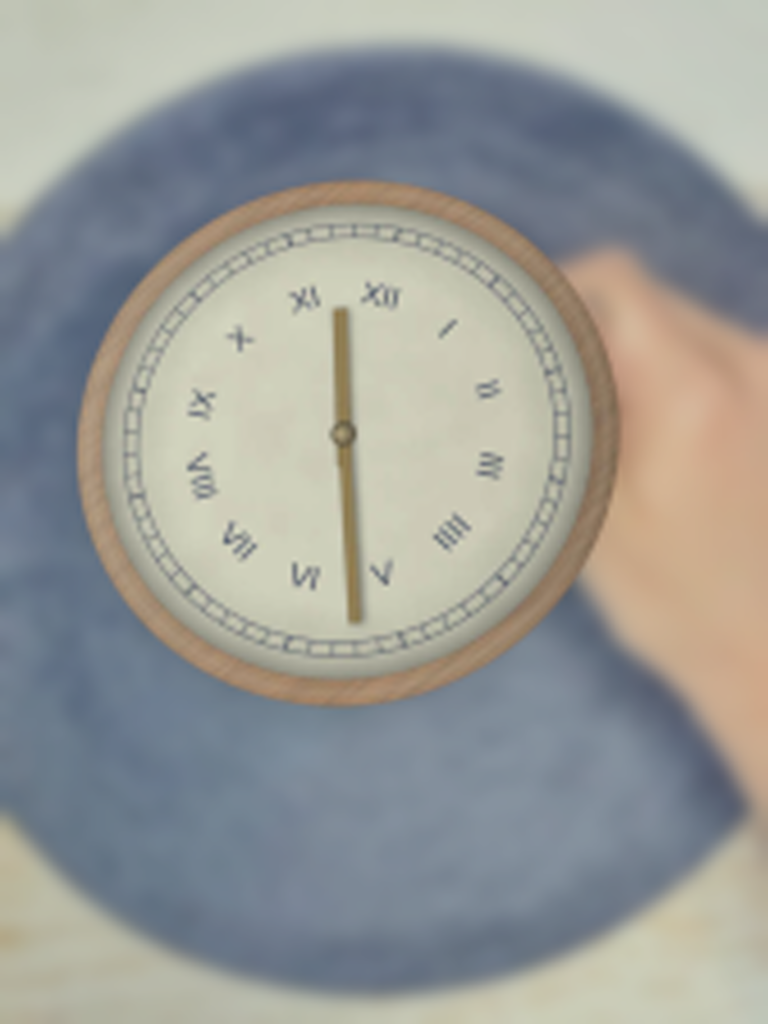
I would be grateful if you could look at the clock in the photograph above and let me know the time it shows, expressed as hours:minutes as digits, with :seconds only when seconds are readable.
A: 11:27
